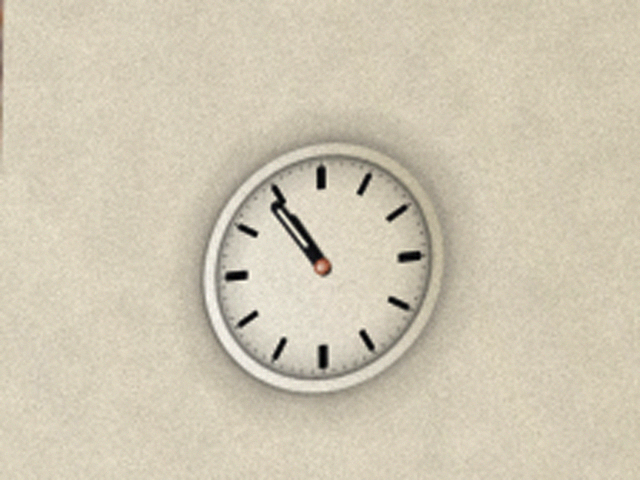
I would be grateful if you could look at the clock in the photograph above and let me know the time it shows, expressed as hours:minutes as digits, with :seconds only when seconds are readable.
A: 10:54
